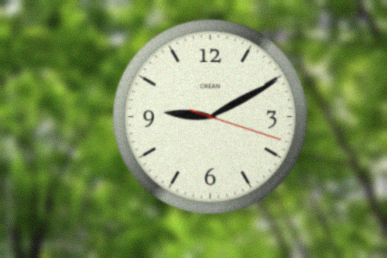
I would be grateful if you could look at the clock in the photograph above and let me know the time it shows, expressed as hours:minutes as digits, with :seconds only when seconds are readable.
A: 9:10:18
